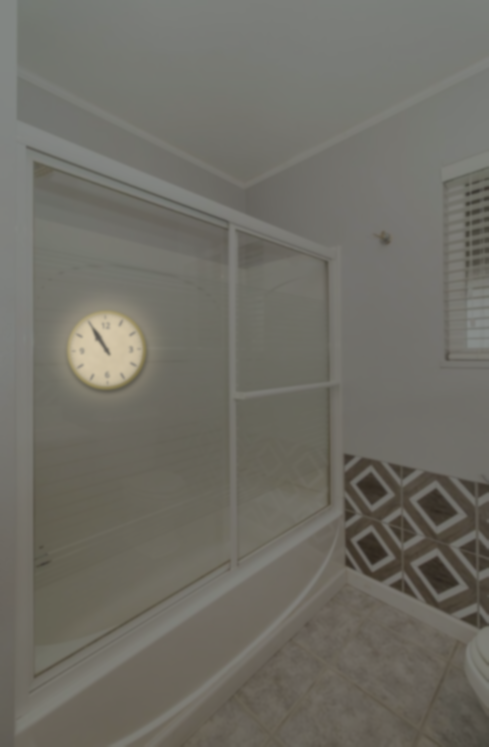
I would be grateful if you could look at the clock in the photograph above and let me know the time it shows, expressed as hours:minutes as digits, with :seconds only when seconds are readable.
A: 10:55
